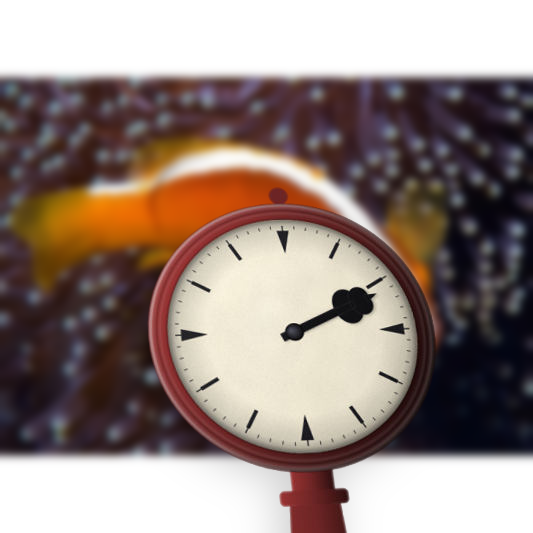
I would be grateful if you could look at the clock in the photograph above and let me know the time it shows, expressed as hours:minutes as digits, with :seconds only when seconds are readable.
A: 2:11
